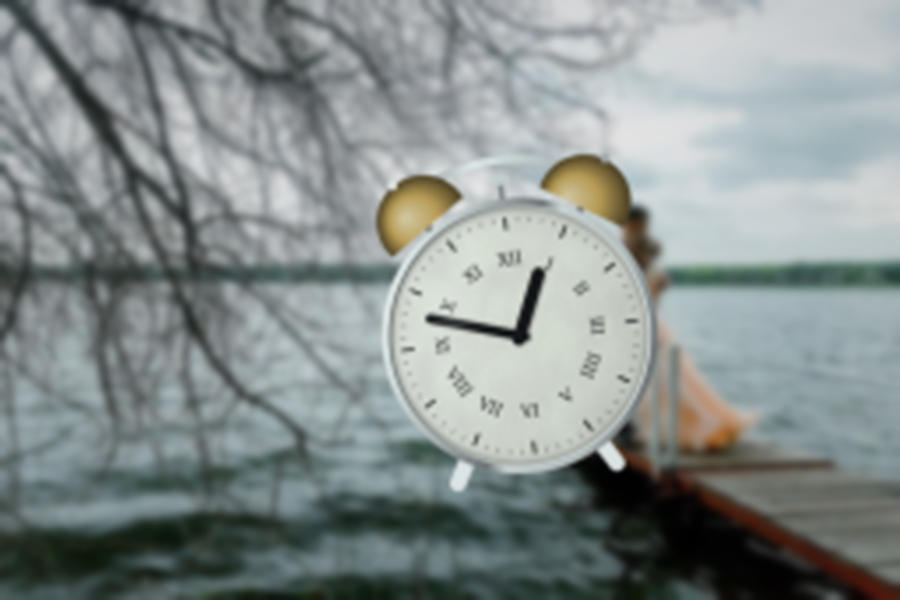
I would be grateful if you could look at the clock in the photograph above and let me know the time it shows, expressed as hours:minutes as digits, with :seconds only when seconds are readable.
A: 12:48
